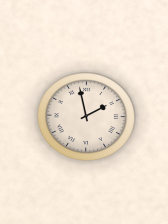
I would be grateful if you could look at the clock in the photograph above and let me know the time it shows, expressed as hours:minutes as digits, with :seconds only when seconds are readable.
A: 1:58
